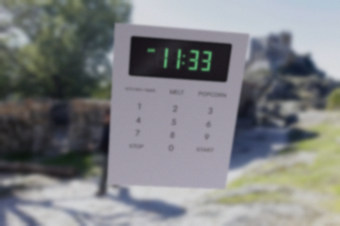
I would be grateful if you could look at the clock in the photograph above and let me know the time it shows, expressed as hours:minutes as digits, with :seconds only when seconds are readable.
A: 11:33
